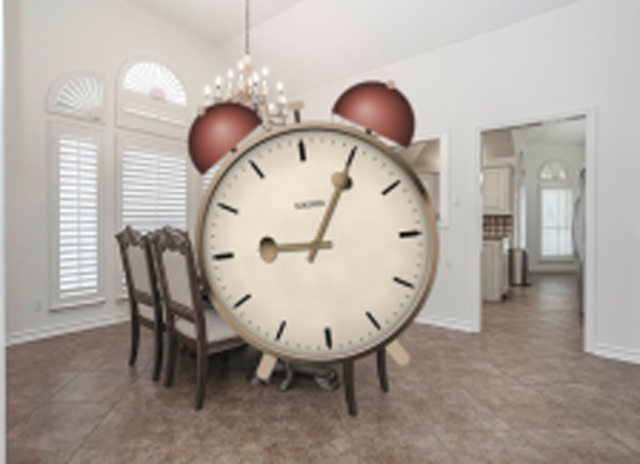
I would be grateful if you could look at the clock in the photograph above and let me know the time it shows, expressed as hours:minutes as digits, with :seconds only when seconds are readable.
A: 9:05
